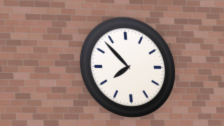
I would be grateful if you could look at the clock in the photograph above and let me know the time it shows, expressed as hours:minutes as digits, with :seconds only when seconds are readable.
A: 7:53
